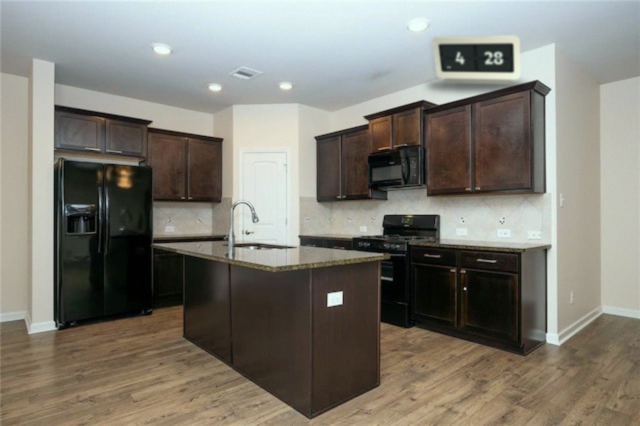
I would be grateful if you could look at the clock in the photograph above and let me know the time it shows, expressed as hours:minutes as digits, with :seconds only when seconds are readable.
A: 4:28
